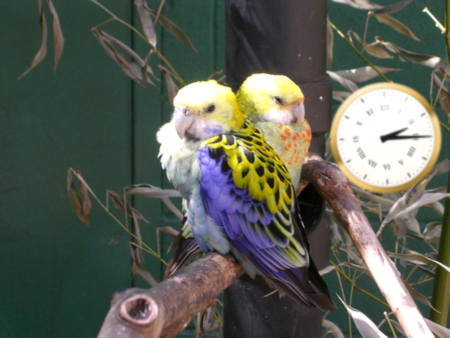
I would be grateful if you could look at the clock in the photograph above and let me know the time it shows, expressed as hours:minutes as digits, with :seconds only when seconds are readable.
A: 2:15
